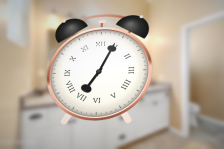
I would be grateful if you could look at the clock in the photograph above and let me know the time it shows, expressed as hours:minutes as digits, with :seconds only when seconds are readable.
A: 7:04
